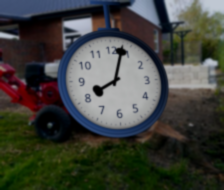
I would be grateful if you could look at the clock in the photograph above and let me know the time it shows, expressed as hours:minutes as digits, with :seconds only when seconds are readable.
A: 8:03
